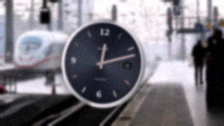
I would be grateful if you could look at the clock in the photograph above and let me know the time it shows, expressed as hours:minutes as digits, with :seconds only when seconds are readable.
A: 12:12
